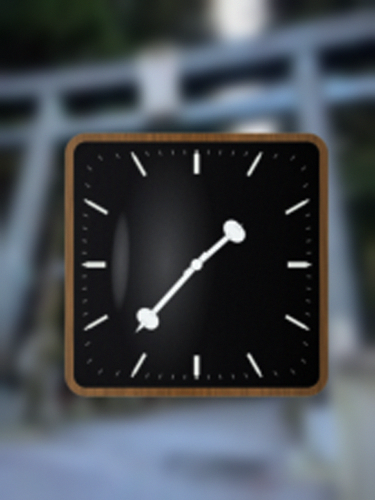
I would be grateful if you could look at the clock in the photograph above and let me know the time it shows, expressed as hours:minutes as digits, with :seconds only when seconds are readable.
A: 1:37
